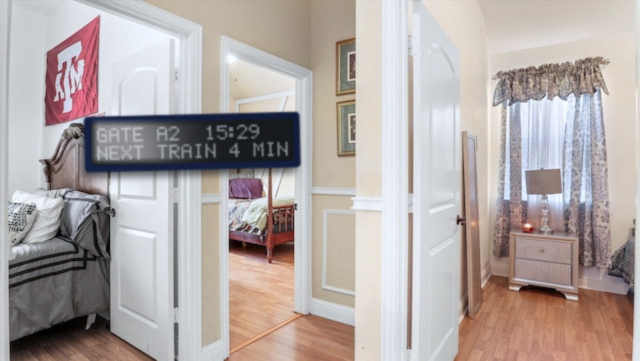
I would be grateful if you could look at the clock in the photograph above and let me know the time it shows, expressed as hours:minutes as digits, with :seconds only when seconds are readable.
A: 15:29
